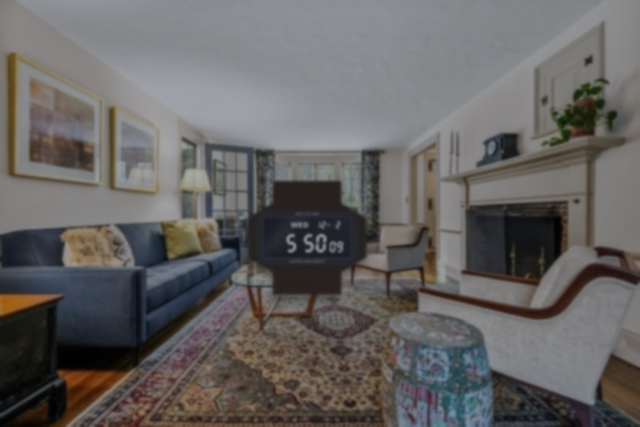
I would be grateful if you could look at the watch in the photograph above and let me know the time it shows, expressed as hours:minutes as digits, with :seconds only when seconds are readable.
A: 5:50
